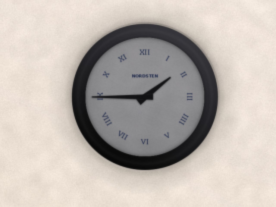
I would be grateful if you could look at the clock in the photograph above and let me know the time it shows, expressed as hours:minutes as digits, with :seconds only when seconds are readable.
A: 1:45
